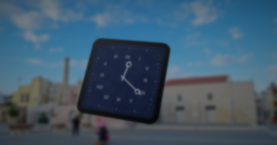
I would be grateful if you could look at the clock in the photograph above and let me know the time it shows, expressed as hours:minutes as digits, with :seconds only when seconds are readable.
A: 12:21
